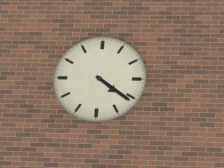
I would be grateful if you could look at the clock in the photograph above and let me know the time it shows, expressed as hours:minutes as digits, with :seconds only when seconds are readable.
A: 4:21
